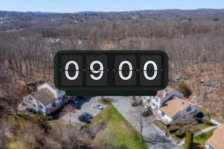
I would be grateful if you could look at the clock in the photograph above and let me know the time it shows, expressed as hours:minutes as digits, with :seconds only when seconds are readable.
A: 9:00
